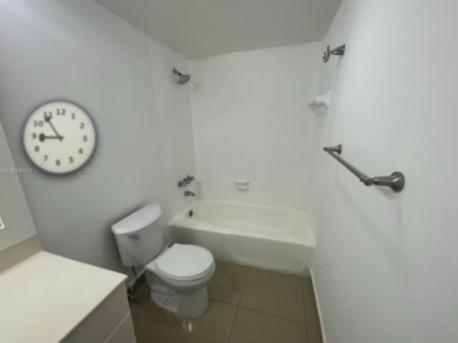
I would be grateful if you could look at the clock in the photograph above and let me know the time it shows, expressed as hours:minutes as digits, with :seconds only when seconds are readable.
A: 8:54
